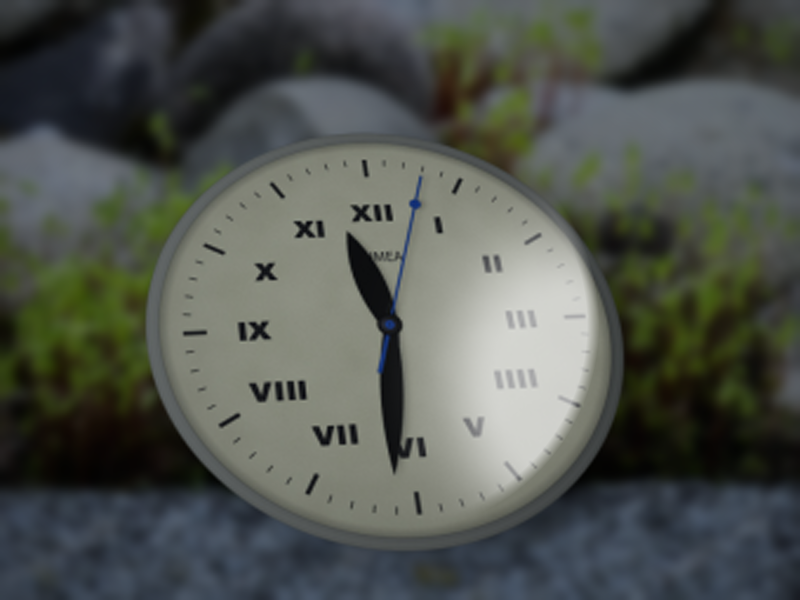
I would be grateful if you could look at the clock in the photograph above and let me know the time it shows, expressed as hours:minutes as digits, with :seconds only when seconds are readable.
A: 11:31:03
